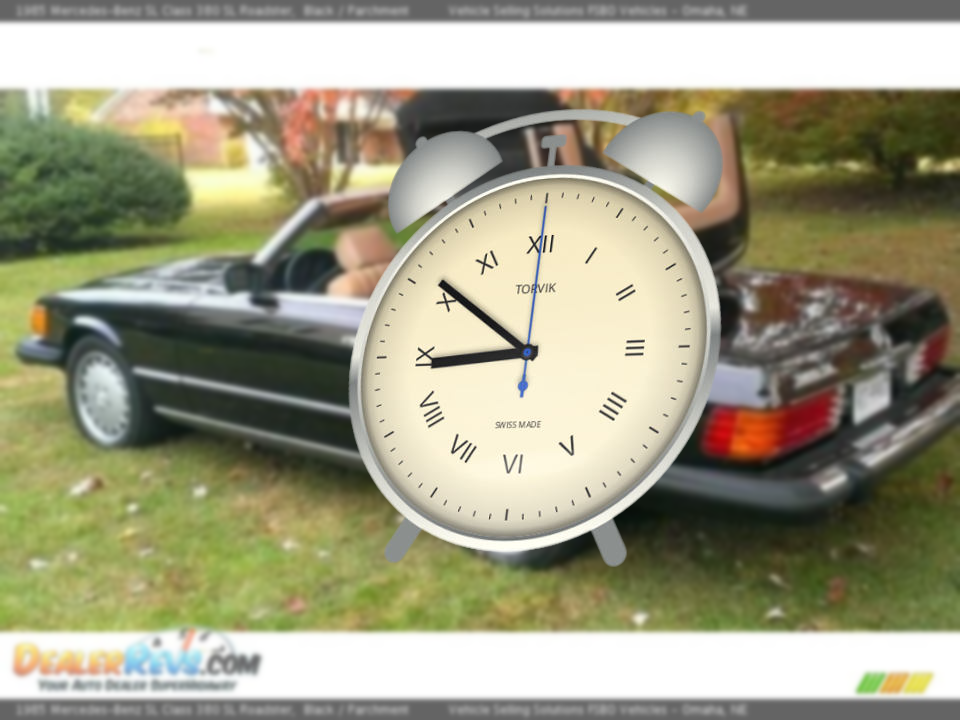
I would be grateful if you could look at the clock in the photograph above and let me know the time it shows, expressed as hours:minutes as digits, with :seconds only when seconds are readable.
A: 8:51:00
